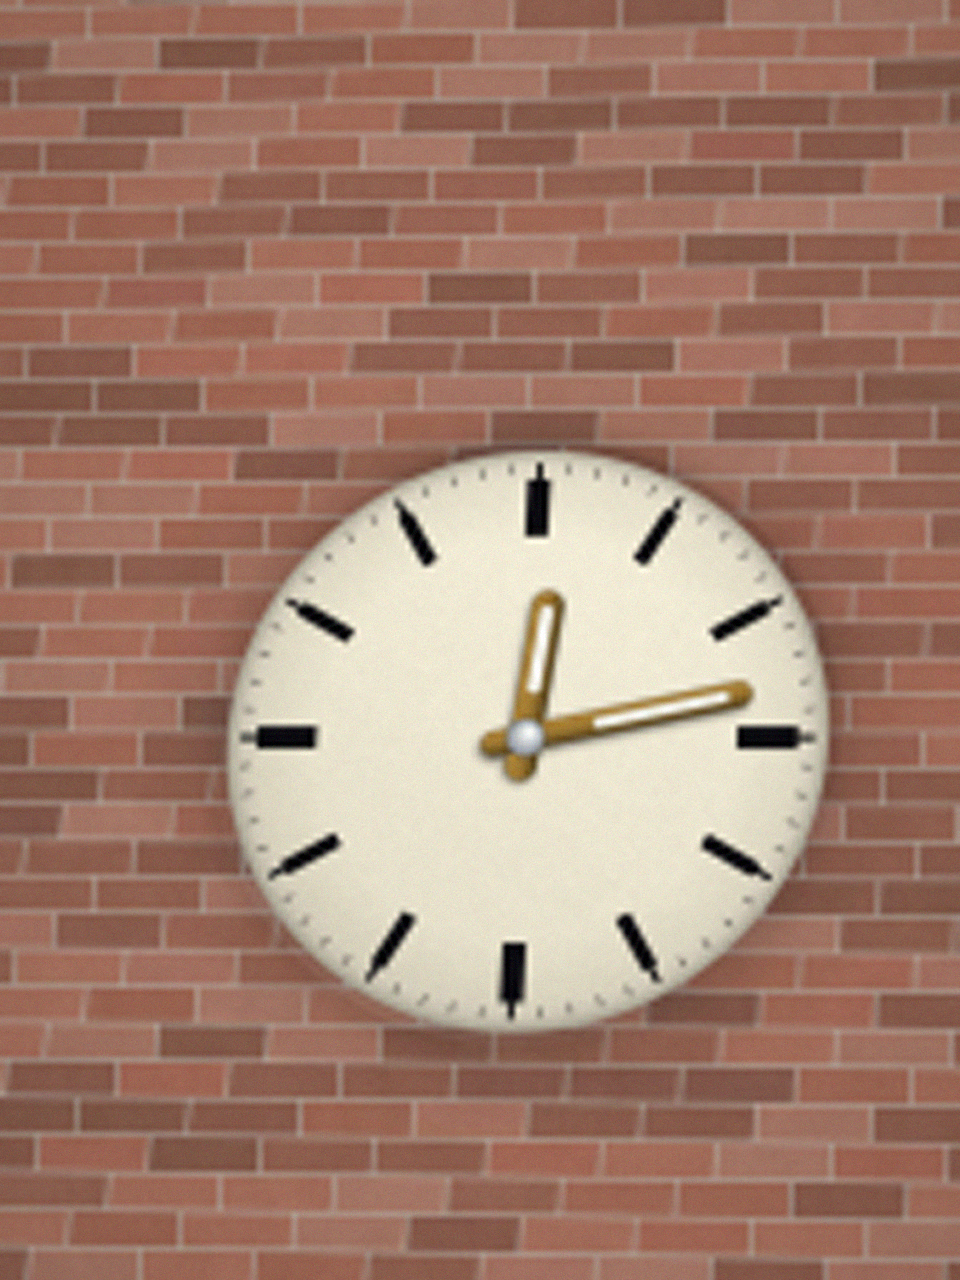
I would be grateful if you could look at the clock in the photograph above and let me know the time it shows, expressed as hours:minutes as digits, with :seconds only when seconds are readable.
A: 12:13
